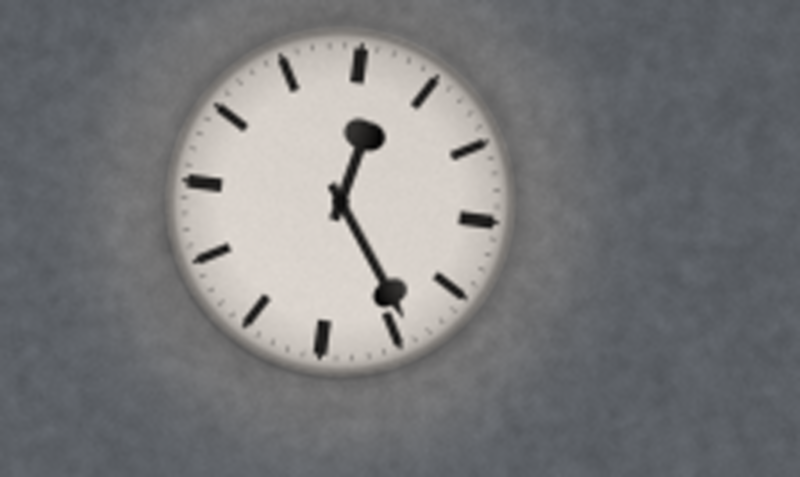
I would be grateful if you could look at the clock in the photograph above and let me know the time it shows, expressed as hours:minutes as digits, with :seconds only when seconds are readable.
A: 12:24
